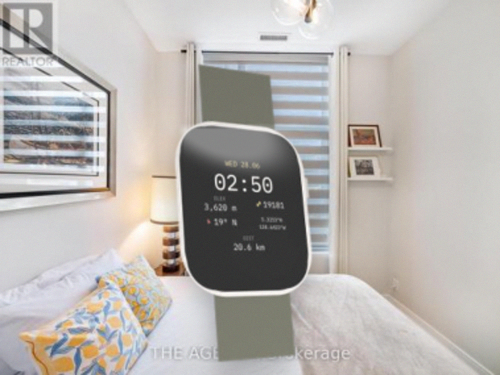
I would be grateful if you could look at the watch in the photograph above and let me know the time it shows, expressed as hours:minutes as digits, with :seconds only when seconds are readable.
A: 2:50
